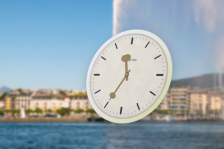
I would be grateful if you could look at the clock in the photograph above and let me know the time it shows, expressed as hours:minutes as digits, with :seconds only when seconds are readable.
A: 11:35
